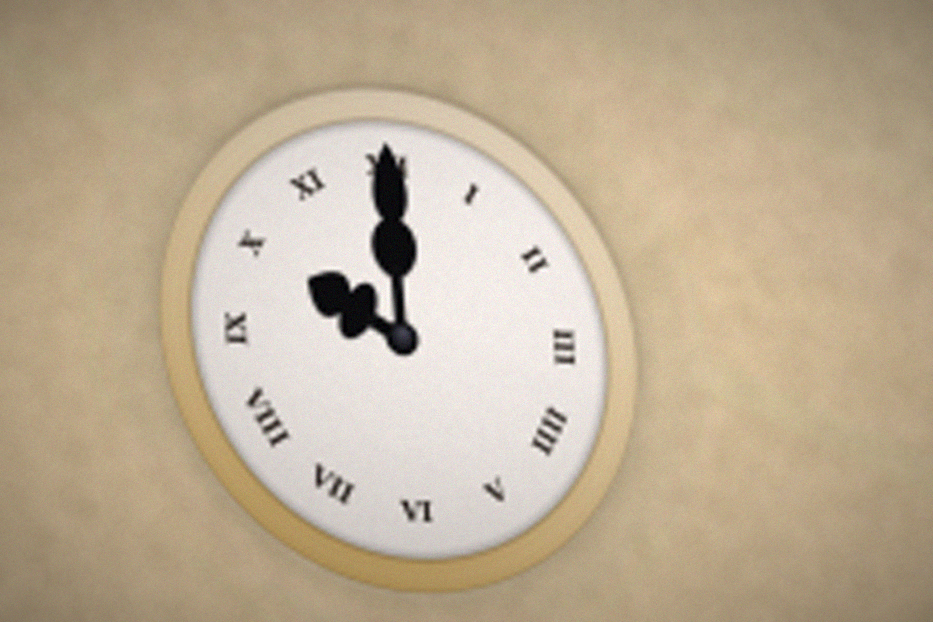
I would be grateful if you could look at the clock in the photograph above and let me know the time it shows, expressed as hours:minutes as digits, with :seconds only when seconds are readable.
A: 10:00
